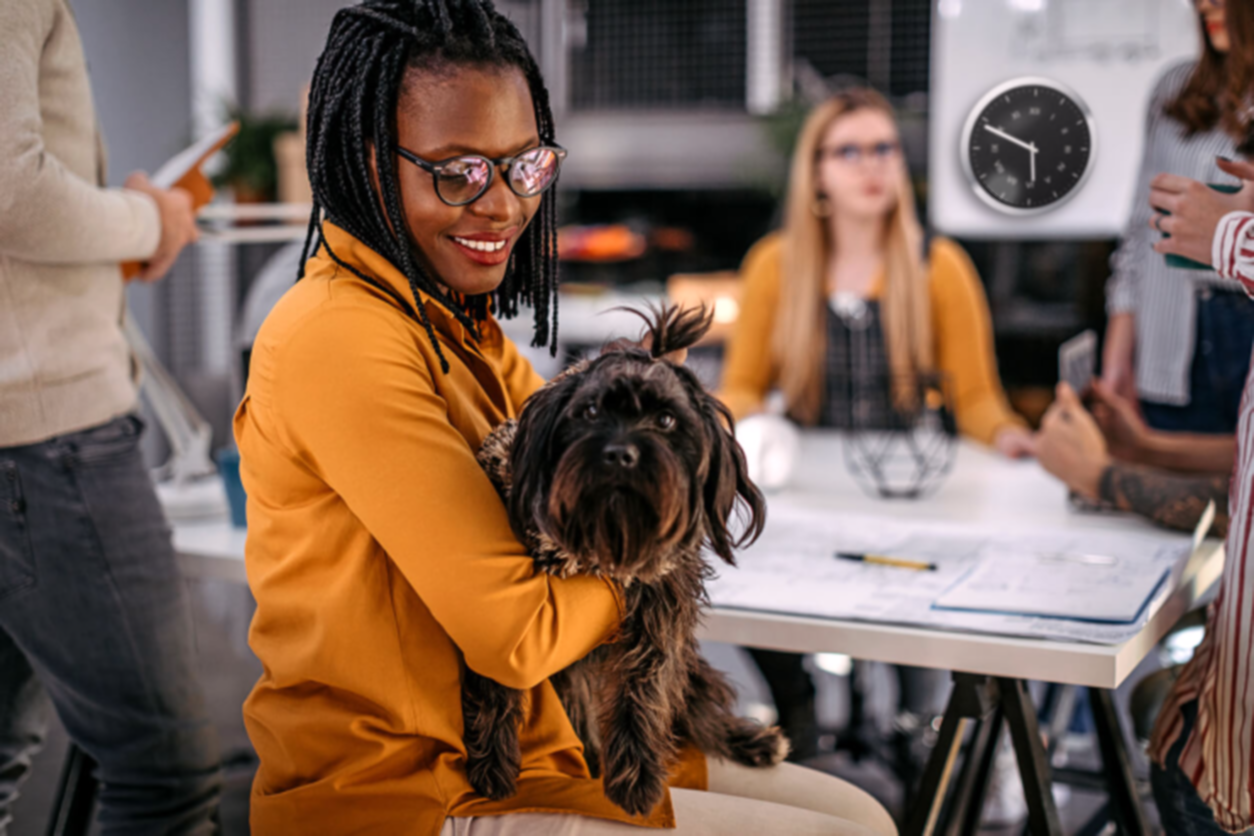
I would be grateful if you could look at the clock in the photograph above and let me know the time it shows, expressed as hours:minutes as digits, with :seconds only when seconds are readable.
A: 5:49
